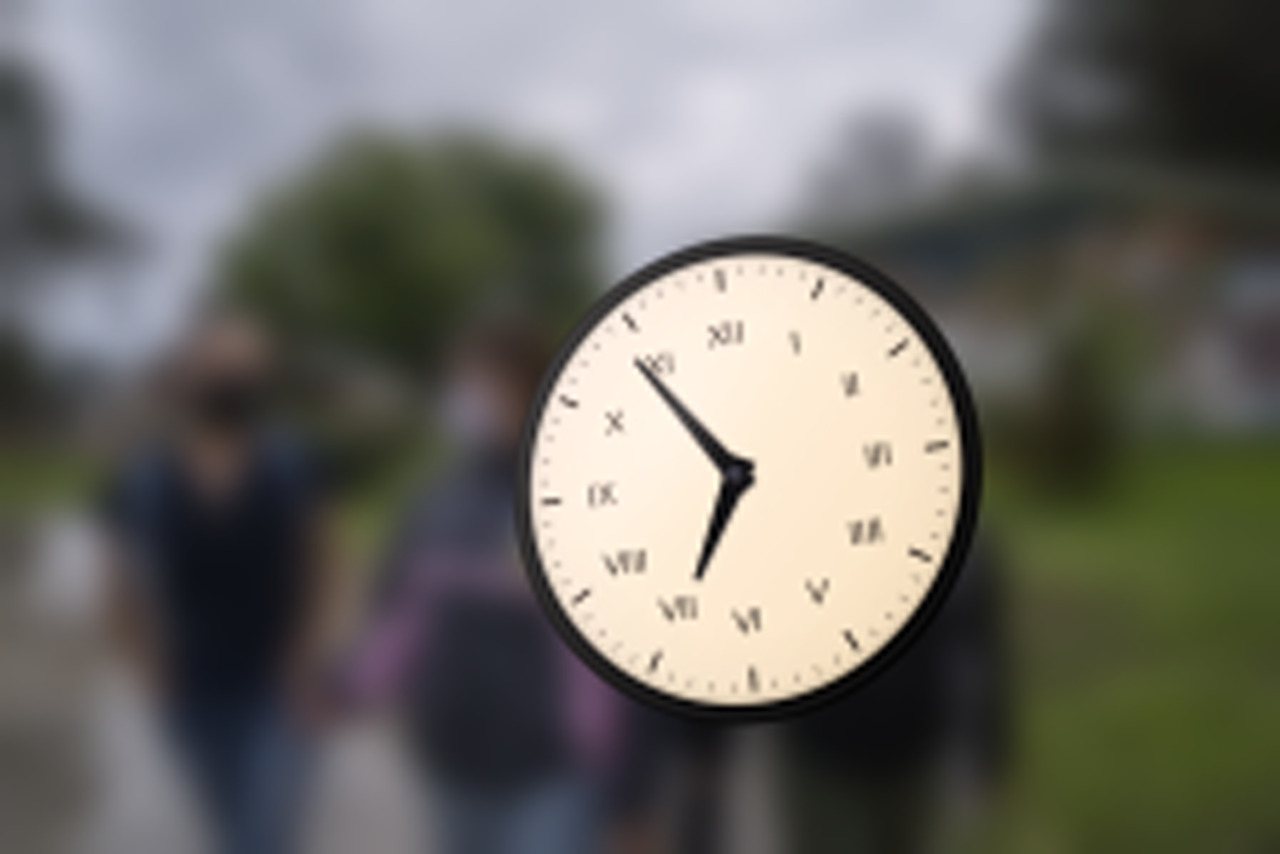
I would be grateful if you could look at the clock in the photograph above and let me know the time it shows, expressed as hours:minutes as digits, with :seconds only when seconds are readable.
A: 6:54
